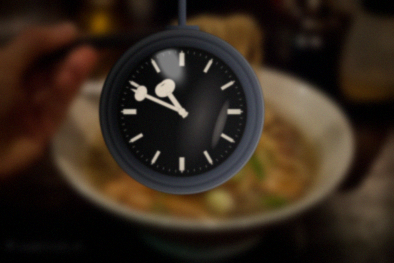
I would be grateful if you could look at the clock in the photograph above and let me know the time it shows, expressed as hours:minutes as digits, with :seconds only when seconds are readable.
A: 10:49
